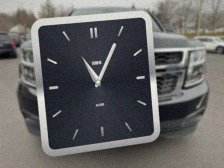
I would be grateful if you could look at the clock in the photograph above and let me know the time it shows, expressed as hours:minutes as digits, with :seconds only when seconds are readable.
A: 11:05
